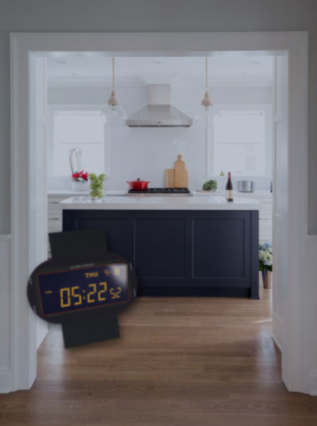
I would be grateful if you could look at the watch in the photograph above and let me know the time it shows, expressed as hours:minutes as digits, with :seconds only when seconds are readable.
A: 5:22:52
